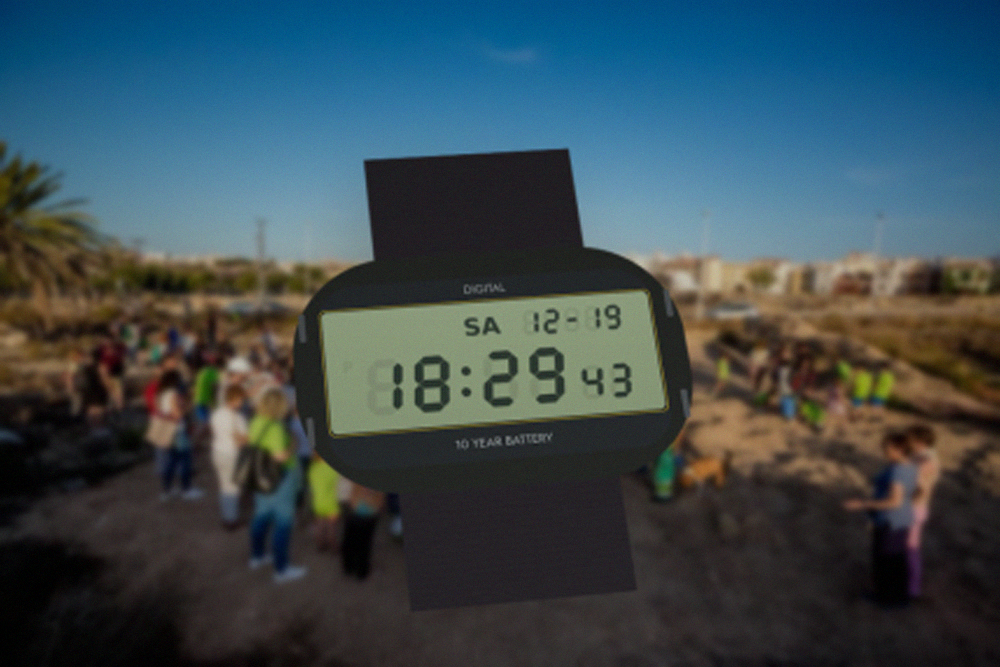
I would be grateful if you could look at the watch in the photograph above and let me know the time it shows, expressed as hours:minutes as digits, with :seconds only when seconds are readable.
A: 18:29:43
